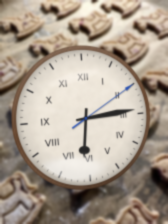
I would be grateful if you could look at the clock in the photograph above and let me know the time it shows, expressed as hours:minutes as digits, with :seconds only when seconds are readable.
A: 6:14:10
